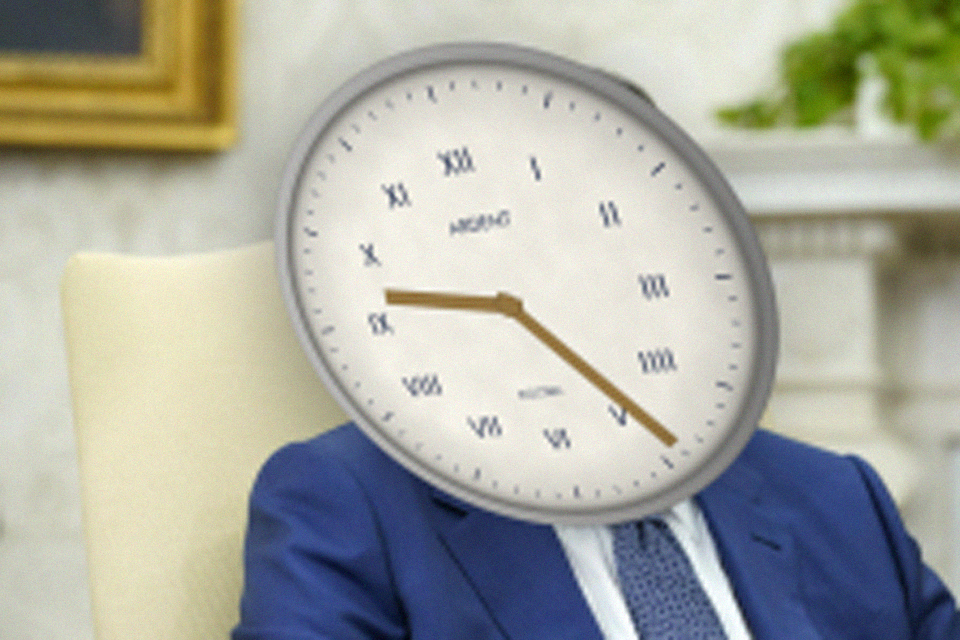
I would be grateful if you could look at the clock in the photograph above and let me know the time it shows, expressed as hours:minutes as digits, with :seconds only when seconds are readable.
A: 9:24
